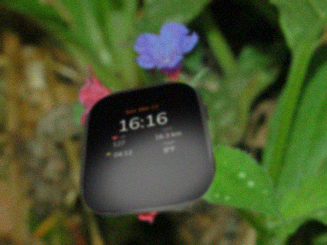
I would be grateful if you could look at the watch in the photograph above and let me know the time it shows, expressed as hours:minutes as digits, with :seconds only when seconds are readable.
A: 16:16
